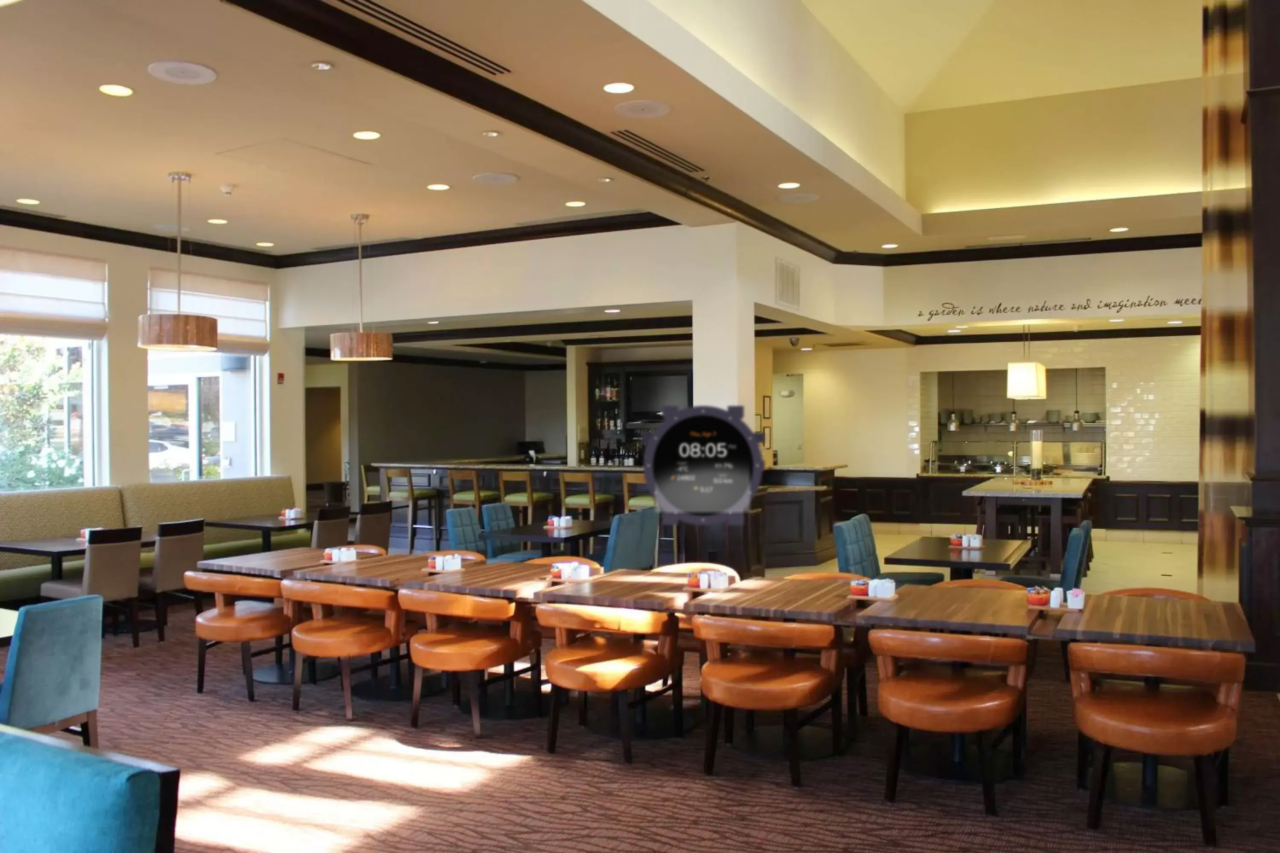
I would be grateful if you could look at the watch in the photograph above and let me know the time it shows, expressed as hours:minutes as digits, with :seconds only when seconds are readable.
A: 8:05
